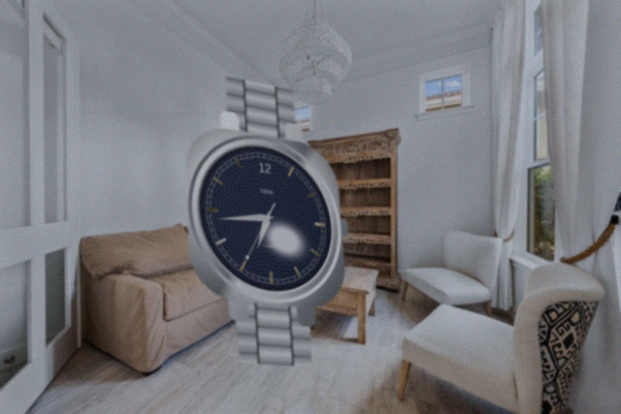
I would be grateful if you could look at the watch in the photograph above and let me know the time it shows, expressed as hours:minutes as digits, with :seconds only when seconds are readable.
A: 6:43:35
